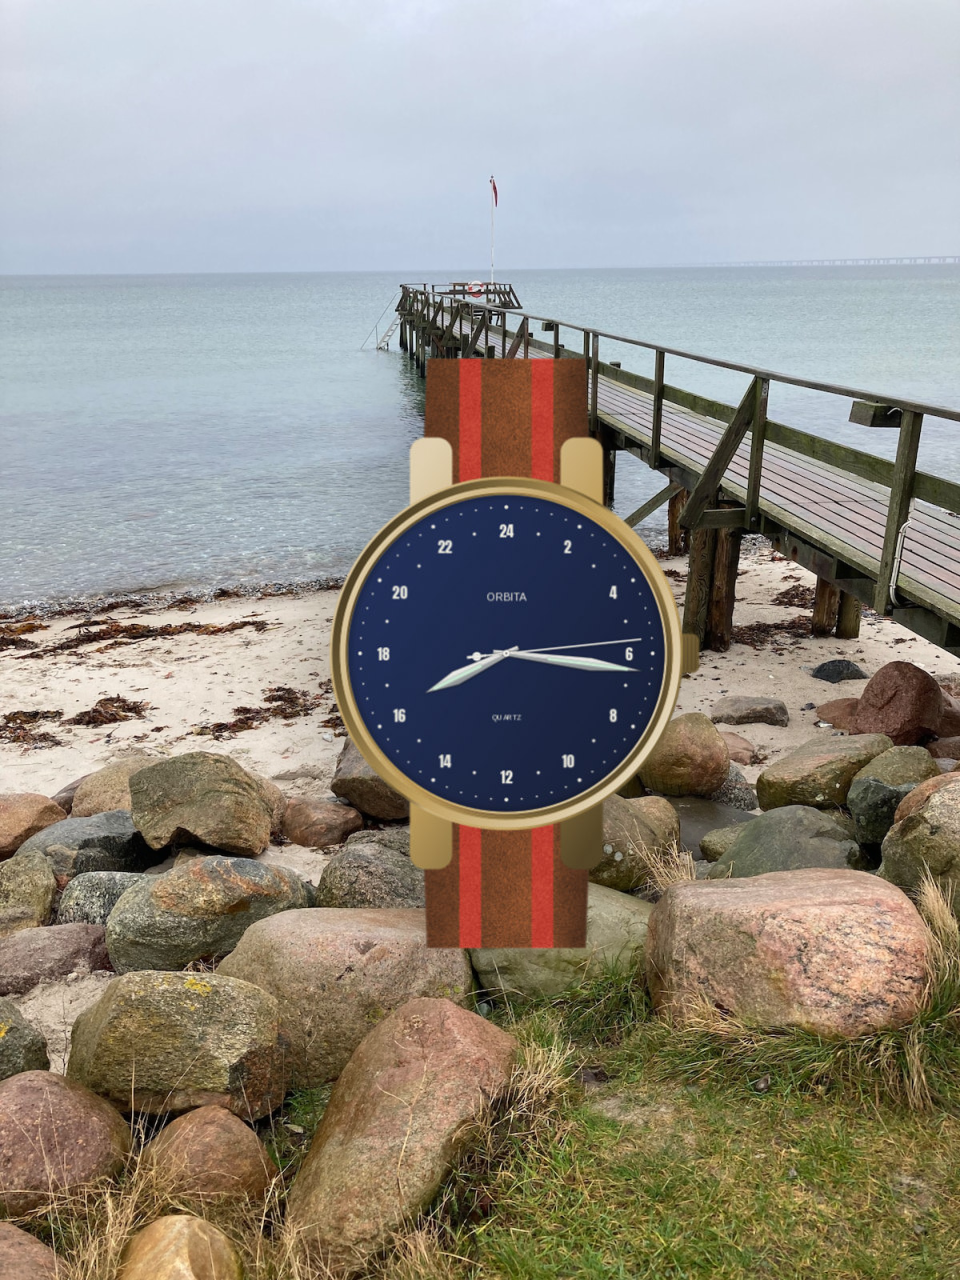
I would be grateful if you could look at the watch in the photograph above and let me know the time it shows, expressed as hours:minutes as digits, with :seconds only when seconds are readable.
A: 16:16:14
